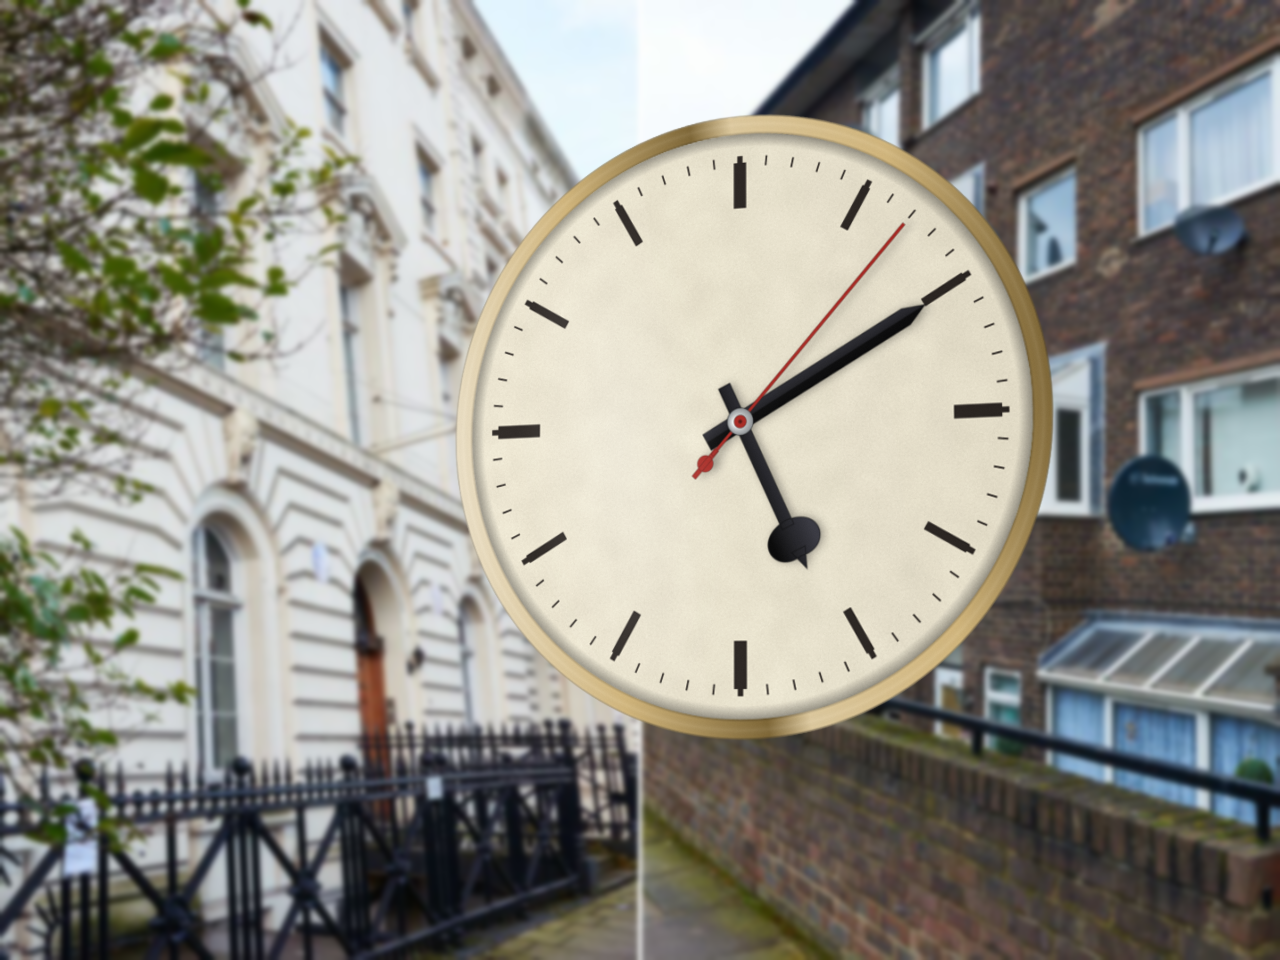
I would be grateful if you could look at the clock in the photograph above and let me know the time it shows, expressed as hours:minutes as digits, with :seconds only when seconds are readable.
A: 5:10:07
